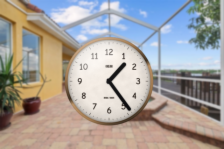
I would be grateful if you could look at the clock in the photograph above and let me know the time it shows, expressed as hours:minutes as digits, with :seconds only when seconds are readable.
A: 1:24
